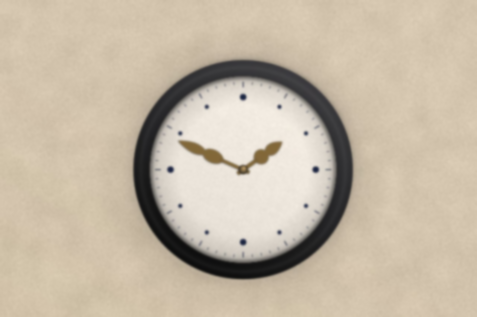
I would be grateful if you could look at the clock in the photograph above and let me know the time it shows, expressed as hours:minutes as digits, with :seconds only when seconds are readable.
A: 1:49
